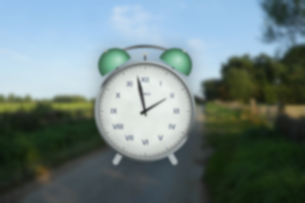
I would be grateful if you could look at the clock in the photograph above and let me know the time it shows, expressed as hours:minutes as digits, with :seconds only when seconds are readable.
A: 1:58
